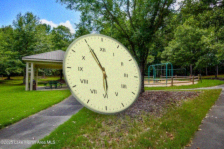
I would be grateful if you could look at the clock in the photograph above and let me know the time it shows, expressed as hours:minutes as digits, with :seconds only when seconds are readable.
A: 5:55
